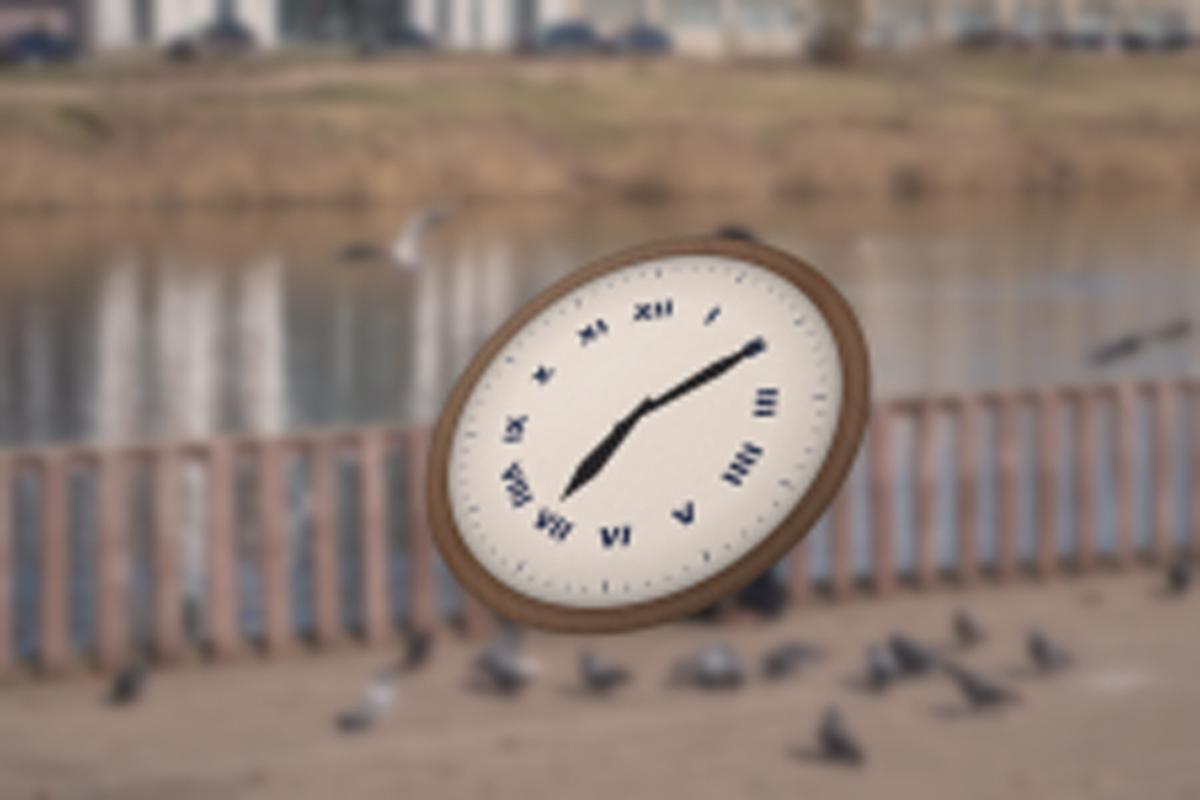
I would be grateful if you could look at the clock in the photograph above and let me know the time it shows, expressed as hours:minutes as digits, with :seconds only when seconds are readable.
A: 7:10
